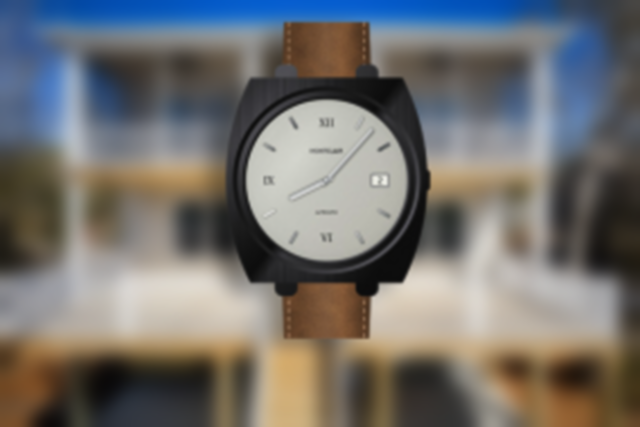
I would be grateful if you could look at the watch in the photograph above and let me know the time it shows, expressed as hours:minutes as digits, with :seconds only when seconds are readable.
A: 8:07
